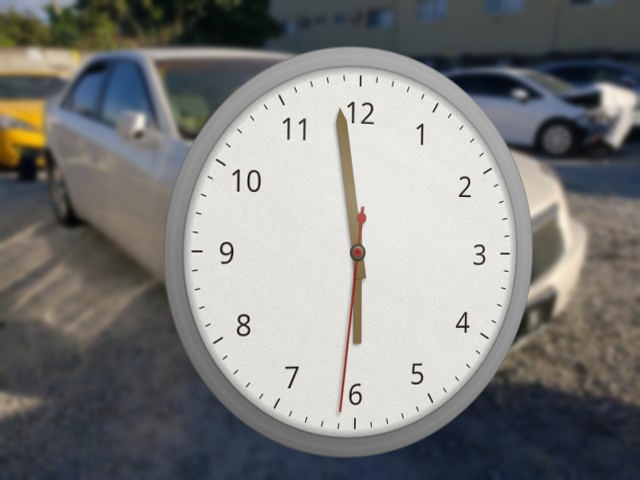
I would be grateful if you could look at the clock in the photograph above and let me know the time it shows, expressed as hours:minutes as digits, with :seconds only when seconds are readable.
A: 5:58:31
